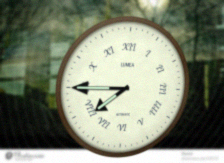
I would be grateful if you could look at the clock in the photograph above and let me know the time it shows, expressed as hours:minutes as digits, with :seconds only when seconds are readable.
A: 7:45
